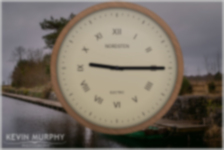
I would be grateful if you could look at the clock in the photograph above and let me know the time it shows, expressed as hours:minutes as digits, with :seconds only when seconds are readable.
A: 9:15
